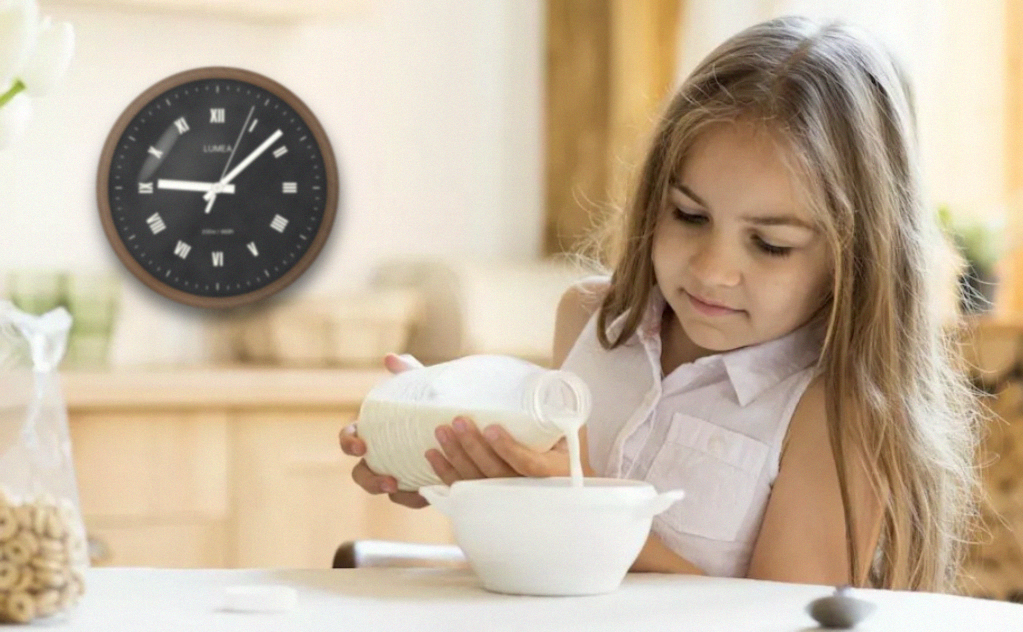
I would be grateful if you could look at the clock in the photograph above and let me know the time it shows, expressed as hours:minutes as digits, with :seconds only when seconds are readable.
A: 9:08:04
